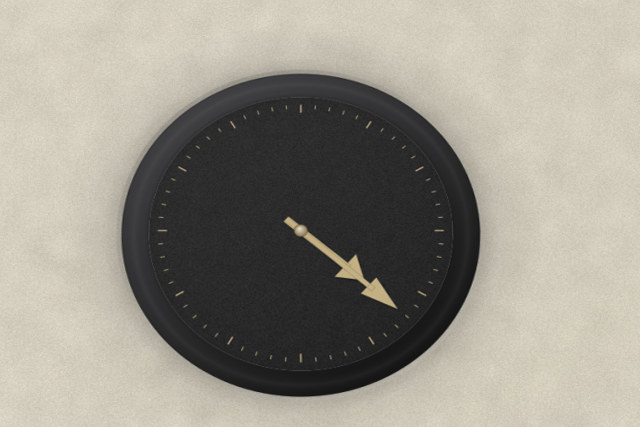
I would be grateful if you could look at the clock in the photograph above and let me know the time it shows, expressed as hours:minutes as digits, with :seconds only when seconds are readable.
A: 4:22
